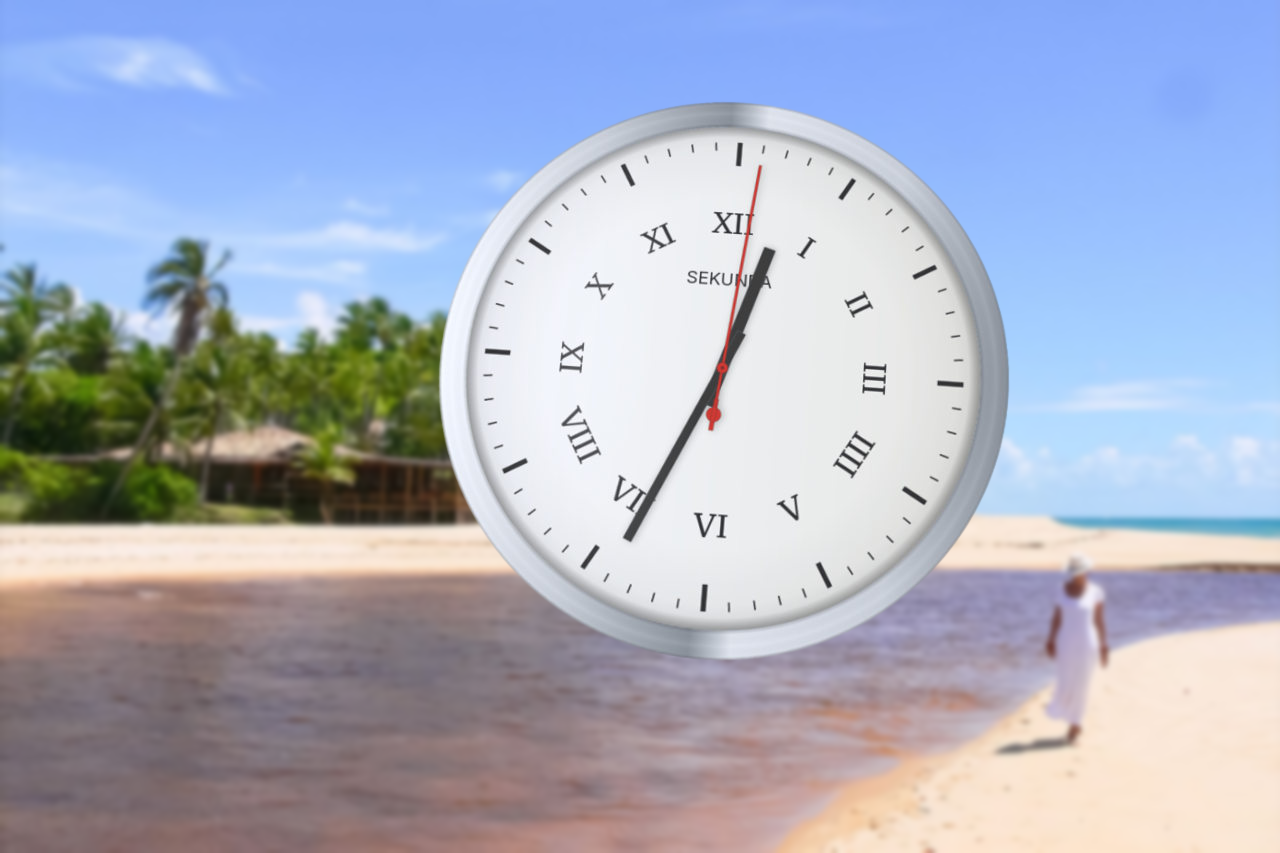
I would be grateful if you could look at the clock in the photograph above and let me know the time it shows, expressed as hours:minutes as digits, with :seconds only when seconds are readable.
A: 12:34:01
